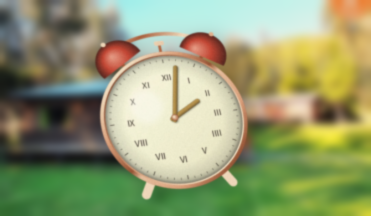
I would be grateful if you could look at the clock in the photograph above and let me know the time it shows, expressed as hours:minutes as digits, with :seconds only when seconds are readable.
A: 2:02
